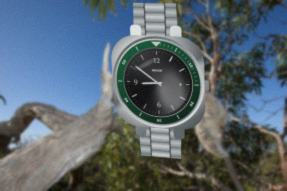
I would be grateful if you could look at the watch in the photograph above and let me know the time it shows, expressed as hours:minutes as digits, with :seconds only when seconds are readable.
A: 8:51
